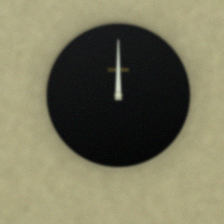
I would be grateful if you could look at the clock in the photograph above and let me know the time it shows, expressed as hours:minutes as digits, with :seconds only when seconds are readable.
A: 12:00
